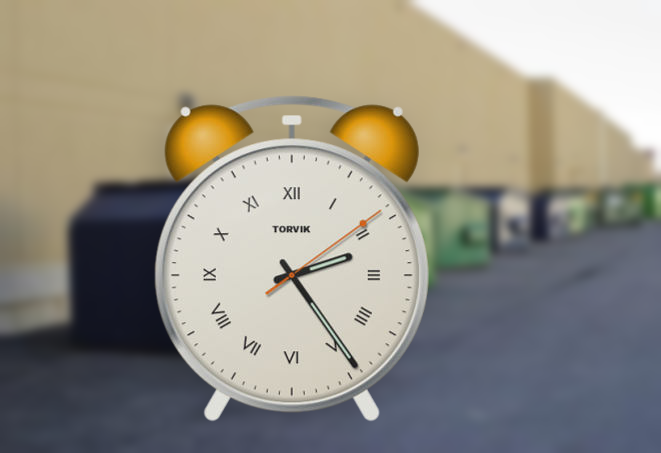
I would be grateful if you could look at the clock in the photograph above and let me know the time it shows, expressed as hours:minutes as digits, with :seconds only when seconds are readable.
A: 2:24:09
